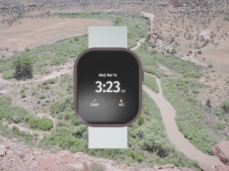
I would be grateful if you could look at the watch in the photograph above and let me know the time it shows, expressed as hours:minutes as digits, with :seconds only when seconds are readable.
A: 3:23
